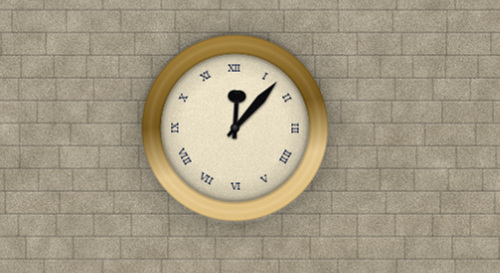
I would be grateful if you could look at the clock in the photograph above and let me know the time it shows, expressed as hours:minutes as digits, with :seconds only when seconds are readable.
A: 12:07
